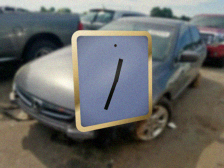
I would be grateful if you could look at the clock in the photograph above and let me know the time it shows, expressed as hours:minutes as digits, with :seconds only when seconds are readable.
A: 12:34
